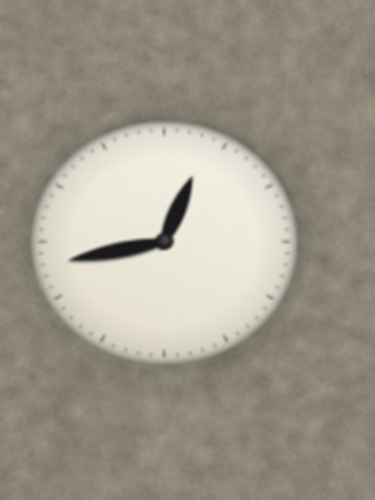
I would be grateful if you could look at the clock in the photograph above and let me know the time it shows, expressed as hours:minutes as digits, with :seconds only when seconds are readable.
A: 12:43
